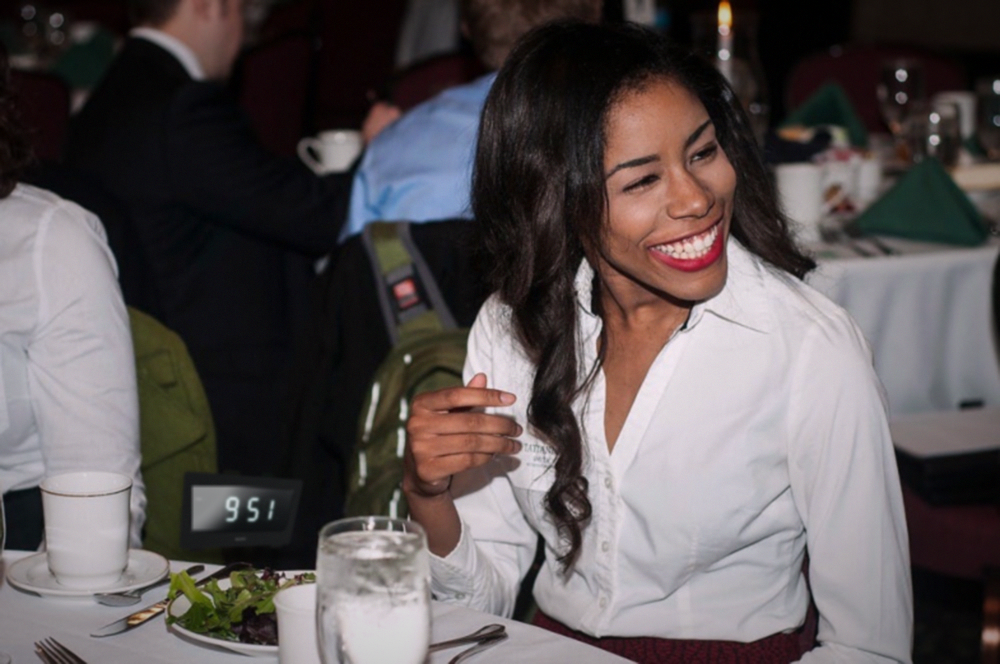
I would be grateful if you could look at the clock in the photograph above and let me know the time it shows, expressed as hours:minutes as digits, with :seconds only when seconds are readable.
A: 9:51
